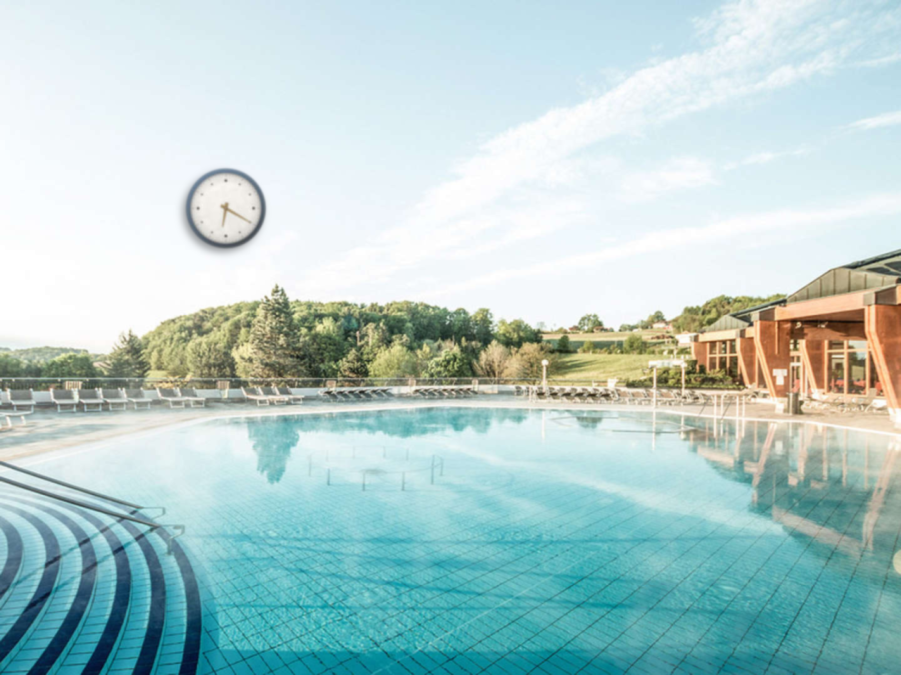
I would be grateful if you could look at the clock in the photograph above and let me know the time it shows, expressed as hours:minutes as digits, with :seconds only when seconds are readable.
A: 6:20
